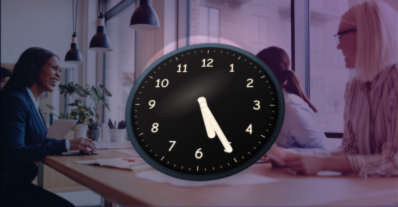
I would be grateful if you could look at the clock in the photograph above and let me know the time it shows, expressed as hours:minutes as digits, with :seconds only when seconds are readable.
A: 5:25
